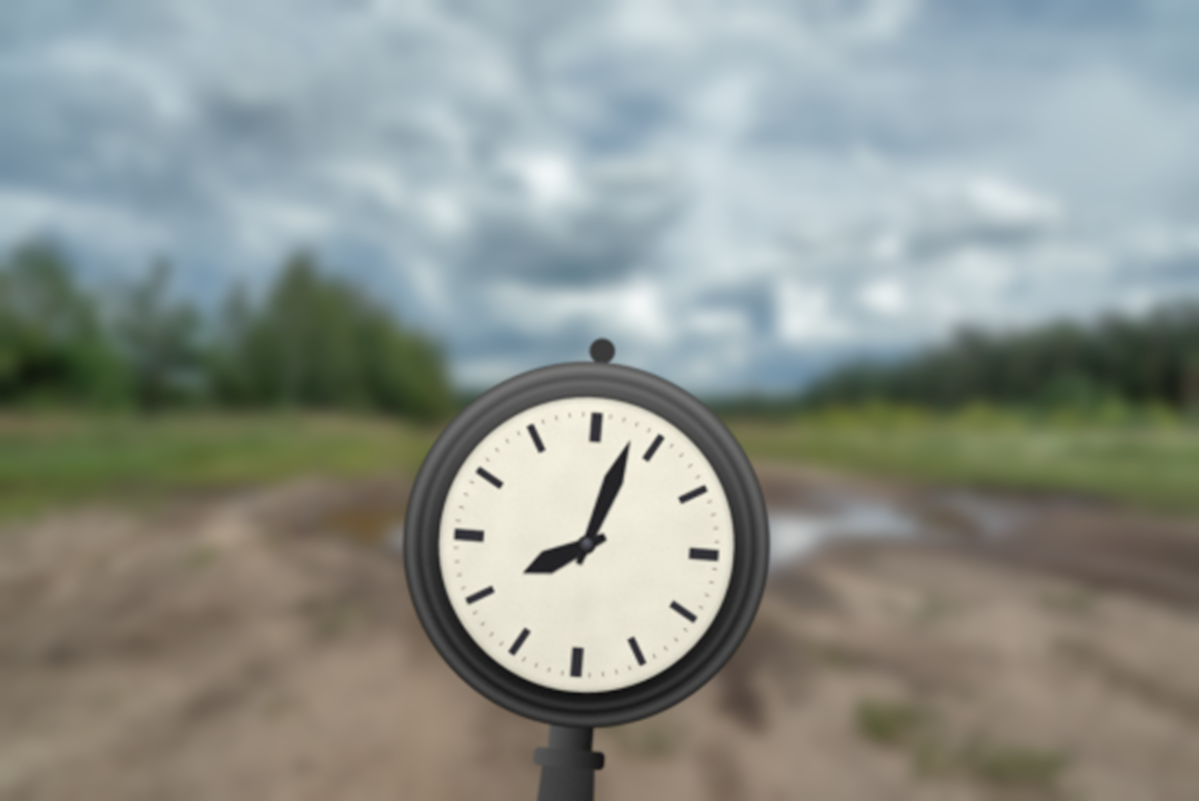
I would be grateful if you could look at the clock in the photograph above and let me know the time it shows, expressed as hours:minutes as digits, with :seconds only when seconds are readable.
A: 8:03
